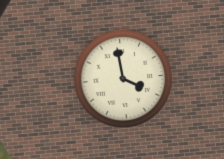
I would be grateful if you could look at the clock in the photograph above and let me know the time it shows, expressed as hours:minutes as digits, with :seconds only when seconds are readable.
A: 3:59
